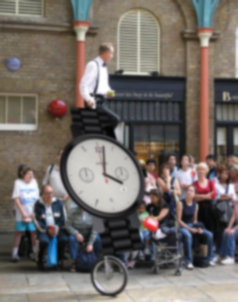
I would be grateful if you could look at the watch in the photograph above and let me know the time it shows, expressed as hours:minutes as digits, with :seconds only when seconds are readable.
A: 4:02
